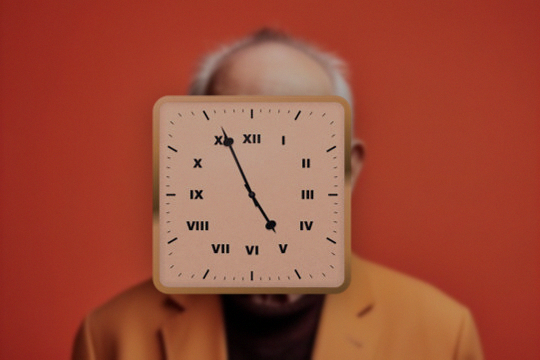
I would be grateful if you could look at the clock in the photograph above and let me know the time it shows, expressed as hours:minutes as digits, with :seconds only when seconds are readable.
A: 4:56
